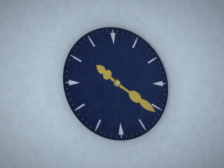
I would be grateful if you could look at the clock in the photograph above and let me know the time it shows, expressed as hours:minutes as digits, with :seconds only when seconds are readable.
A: 10:21
